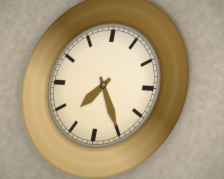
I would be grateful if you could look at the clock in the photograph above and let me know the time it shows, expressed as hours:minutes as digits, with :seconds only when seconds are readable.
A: 7:25
